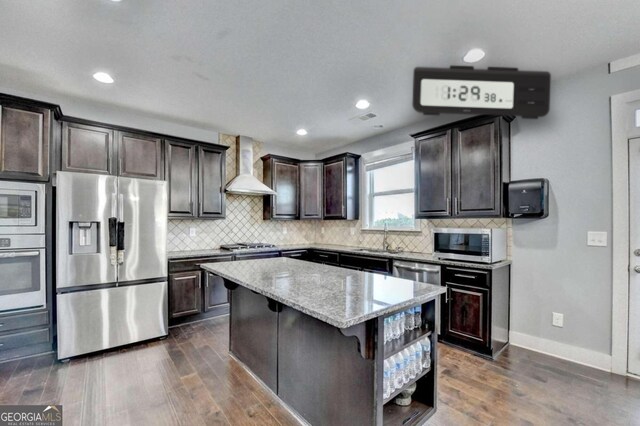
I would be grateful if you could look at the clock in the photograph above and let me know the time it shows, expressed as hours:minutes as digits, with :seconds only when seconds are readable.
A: 1:29
